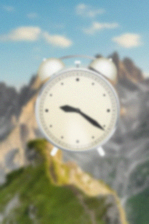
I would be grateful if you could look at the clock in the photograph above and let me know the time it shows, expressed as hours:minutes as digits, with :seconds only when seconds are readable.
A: 9:21
